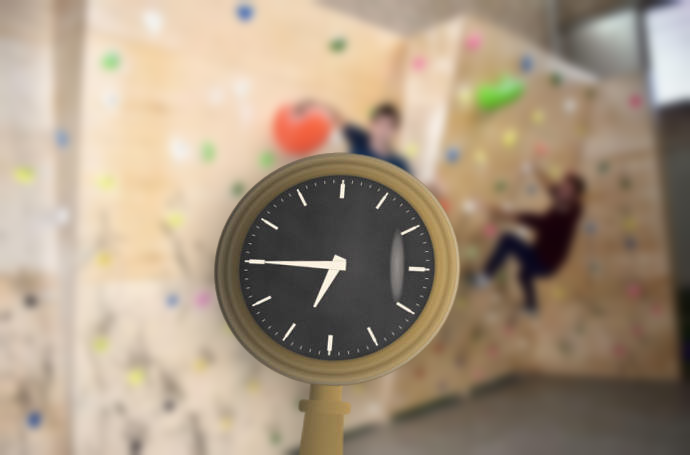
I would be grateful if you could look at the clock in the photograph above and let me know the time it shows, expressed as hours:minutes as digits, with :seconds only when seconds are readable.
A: 6:45
